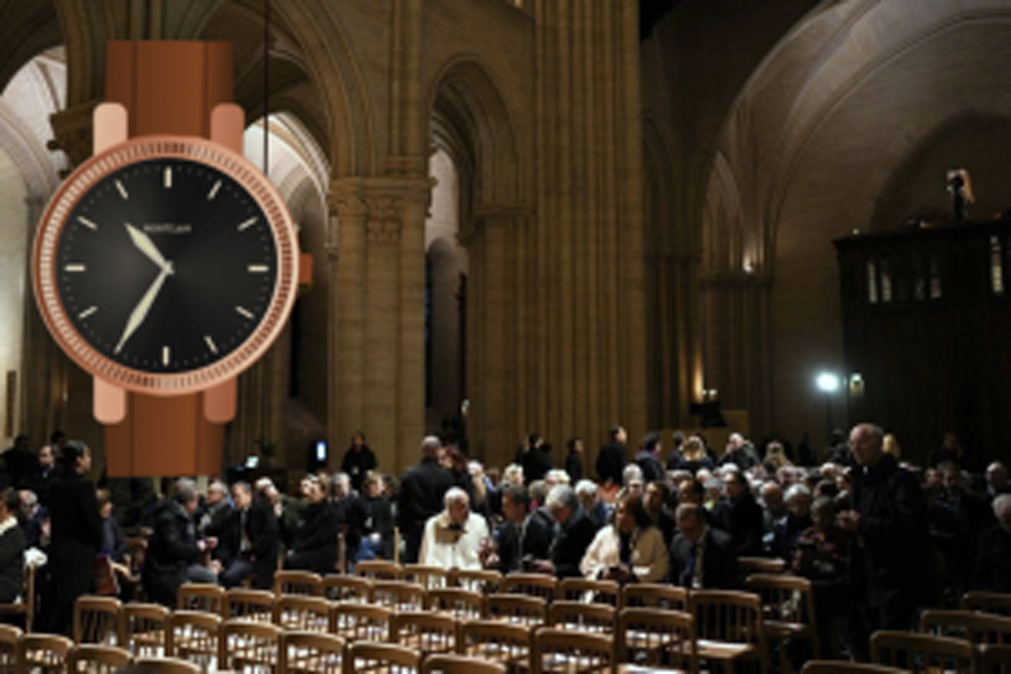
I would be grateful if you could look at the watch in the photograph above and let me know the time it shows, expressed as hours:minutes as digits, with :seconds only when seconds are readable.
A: 10:35
